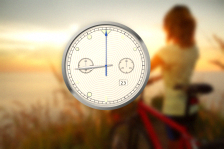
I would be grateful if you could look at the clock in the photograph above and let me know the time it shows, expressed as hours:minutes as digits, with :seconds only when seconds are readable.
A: 8:44
